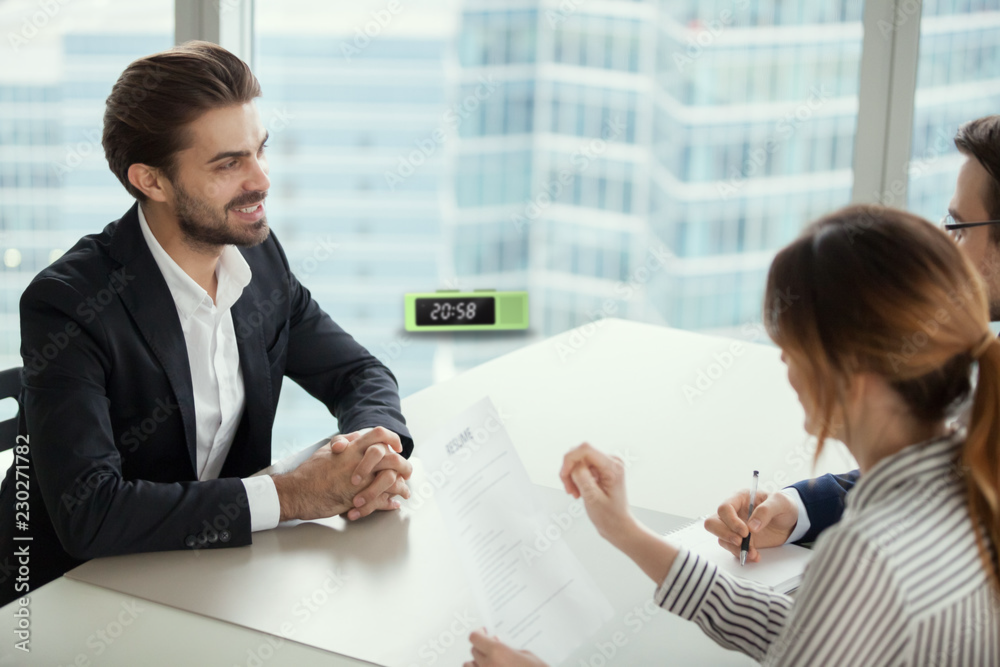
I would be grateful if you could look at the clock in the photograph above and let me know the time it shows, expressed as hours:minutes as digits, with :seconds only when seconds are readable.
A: 20:58
